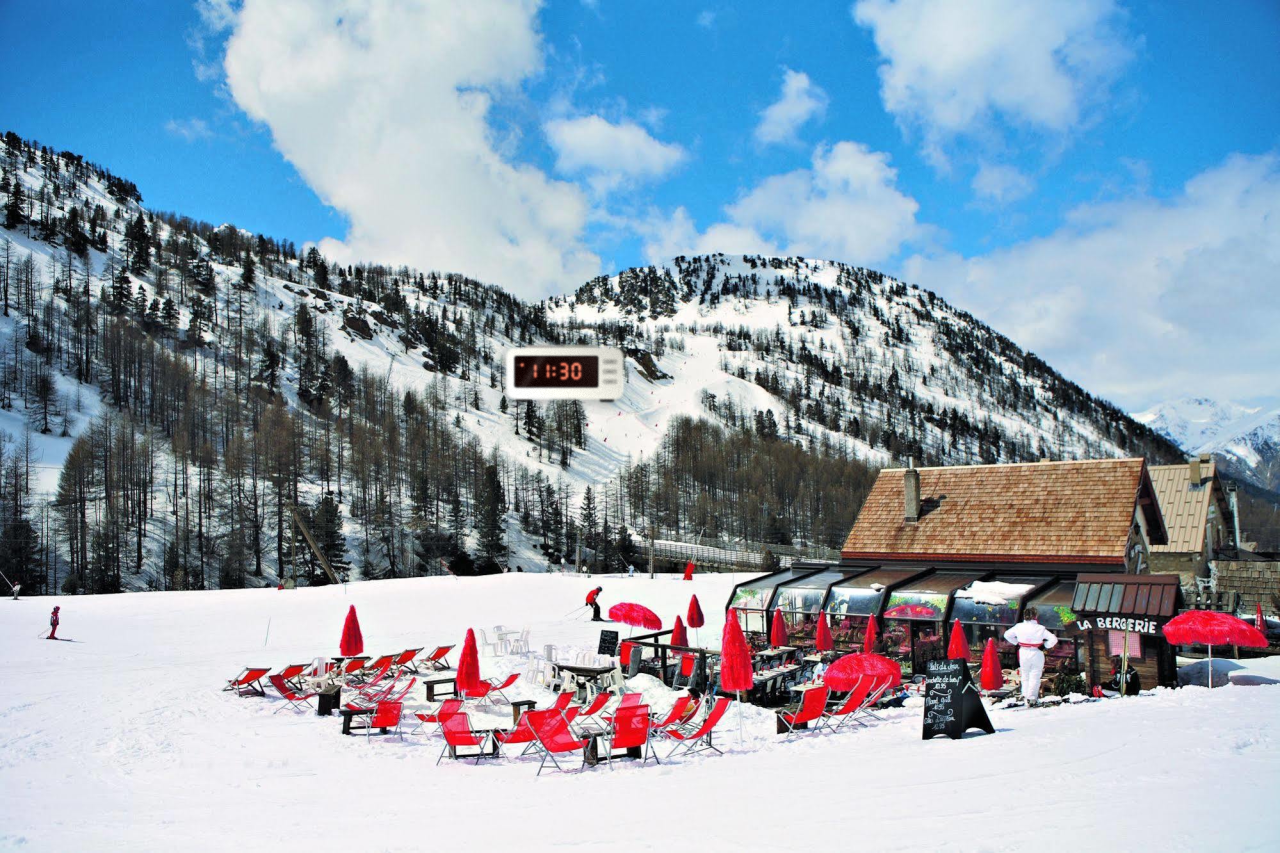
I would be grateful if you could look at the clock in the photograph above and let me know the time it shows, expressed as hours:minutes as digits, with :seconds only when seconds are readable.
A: 11:30
